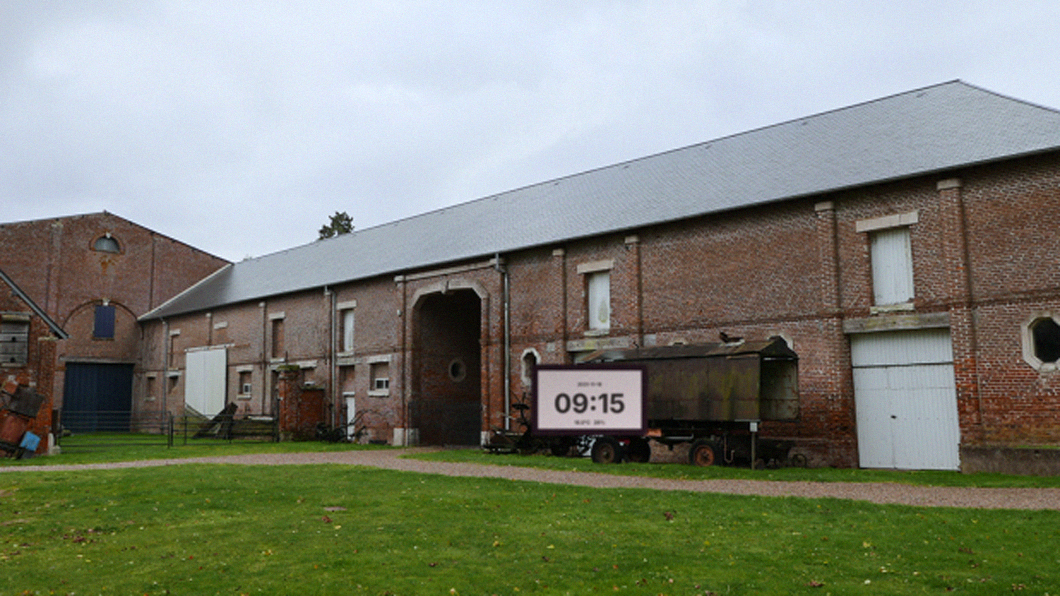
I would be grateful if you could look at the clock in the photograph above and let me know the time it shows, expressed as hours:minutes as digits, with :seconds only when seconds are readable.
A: 9:15
